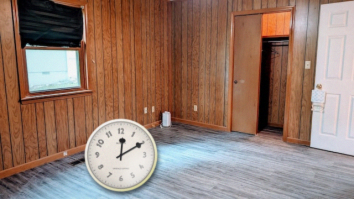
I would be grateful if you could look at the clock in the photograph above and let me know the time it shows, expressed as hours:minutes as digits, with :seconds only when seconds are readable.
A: 12:10
